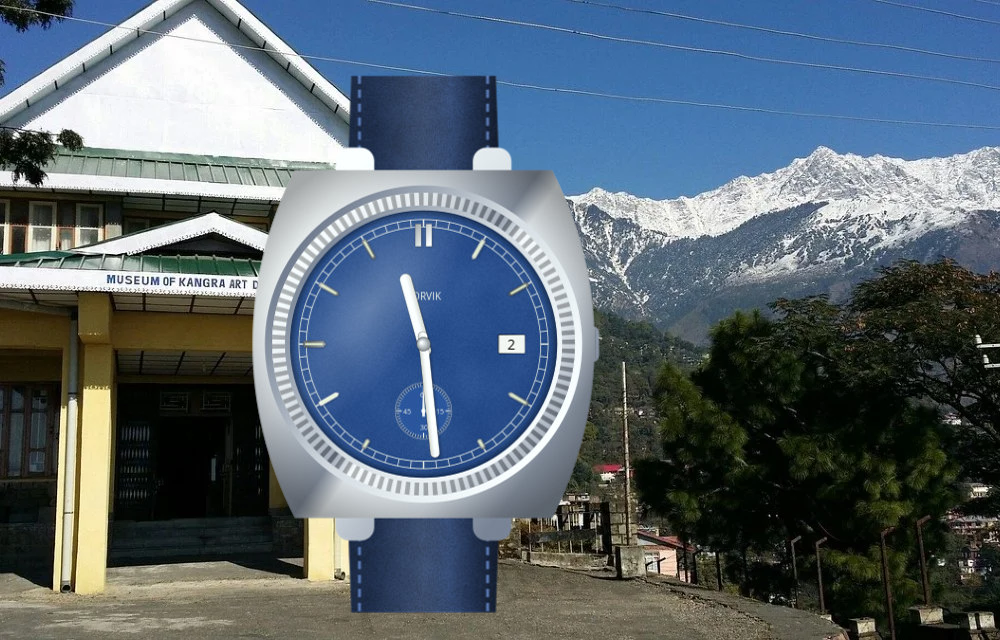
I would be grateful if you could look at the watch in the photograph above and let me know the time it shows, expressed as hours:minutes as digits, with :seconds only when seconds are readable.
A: 11:29
